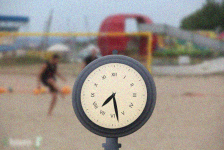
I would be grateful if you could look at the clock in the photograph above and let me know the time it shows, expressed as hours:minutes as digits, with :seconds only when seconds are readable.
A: 7:28
